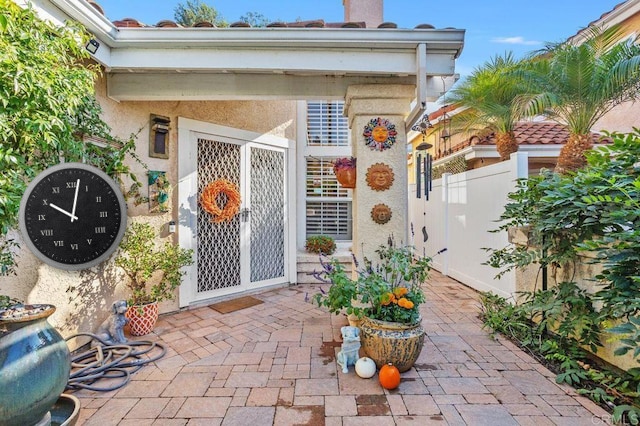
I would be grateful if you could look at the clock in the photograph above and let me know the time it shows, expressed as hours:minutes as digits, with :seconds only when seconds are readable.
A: 10:02
